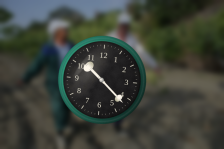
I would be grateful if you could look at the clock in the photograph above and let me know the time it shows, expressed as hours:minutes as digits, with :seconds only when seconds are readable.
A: 10:22
